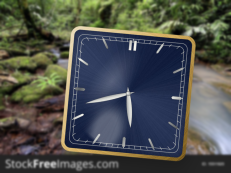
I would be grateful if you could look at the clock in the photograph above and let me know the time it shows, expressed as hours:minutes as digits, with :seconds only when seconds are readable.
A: 5:42
